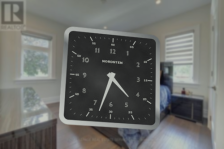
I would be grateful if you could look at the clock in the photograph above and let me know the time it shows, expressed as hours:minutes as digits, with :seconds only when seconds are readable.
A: 4:33
